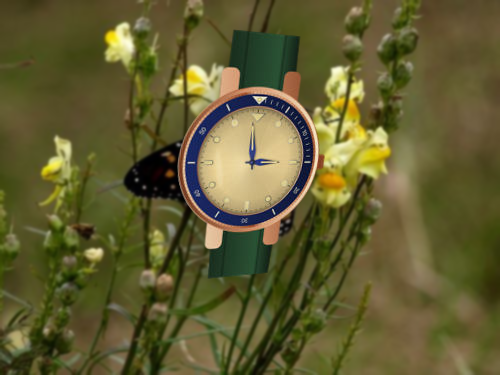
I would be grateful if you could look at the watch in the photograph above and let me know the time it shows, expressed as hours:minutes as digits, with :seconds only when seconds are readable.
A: 2:59
